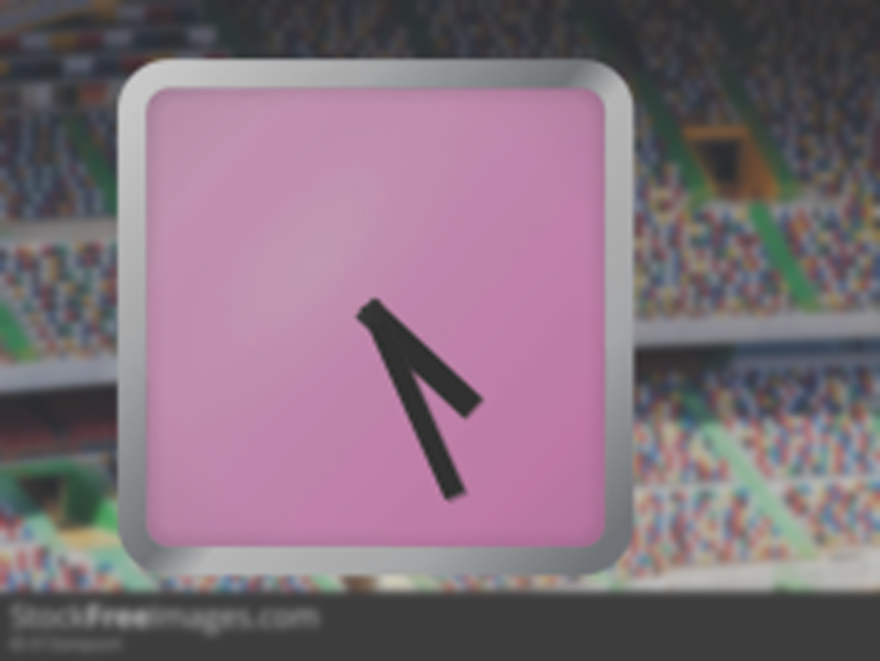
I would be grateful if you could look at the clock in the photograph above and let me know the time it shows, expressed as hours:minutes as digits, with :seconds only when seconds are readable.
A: 4:26
